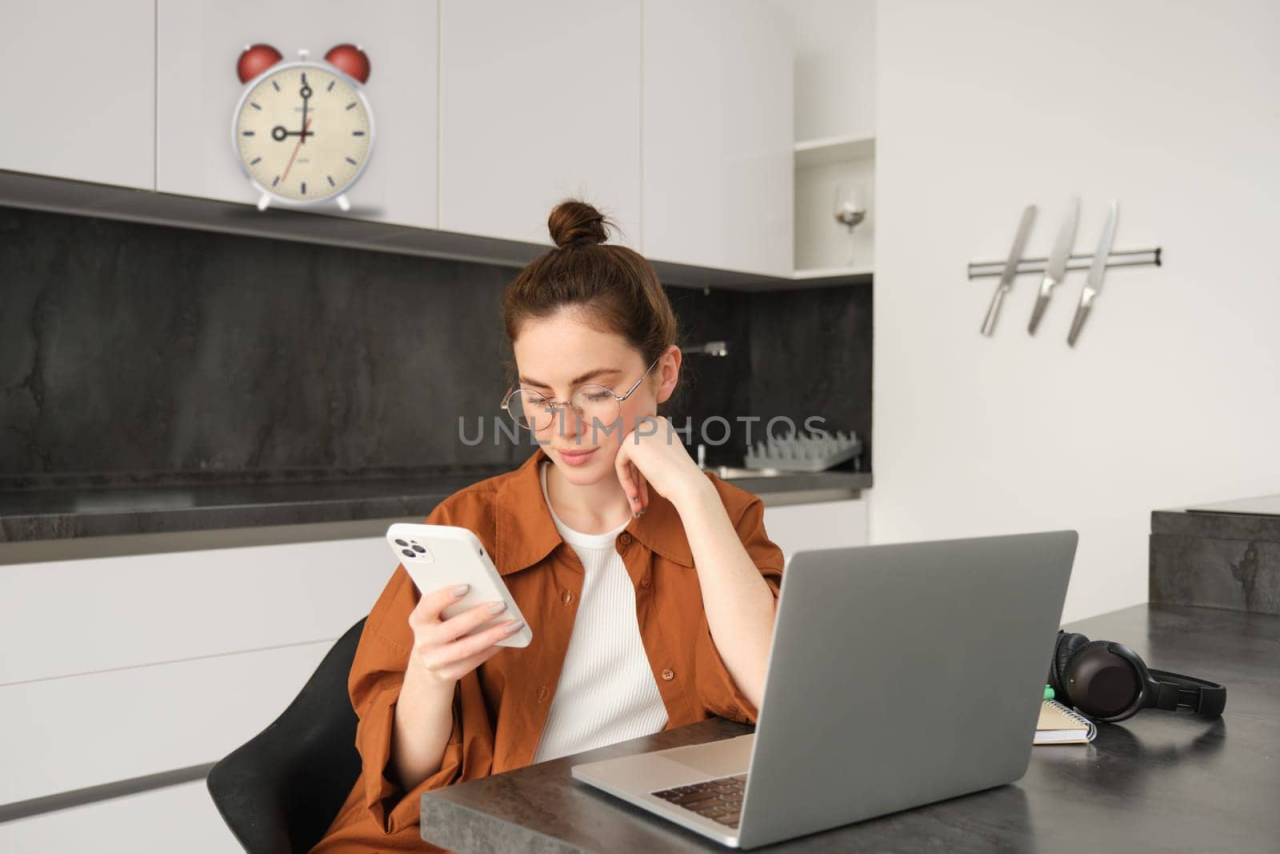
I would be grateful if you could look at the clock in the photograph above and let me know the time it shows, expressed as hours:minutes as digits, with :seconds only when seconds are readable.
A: 9:00:34
